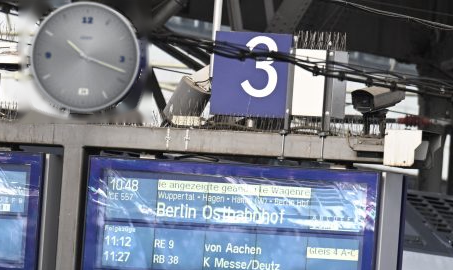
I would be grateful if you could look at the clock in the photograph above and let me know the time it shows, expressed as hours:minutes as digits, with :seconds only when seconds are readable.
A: 10:18
